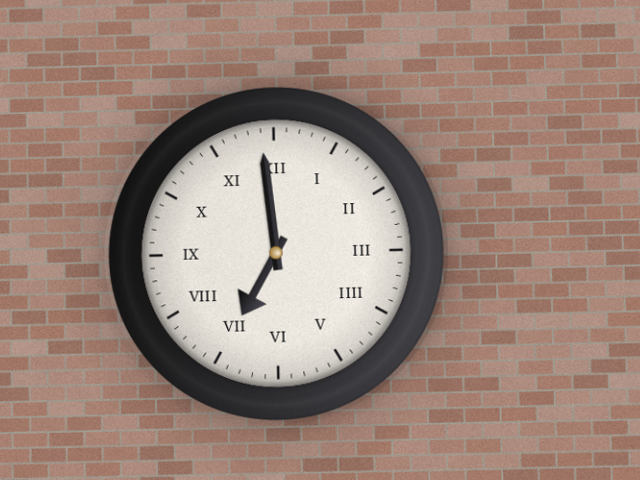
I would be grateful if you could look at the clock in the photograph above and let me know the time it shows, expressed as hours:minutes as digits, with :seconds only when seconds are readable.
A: 6:59
